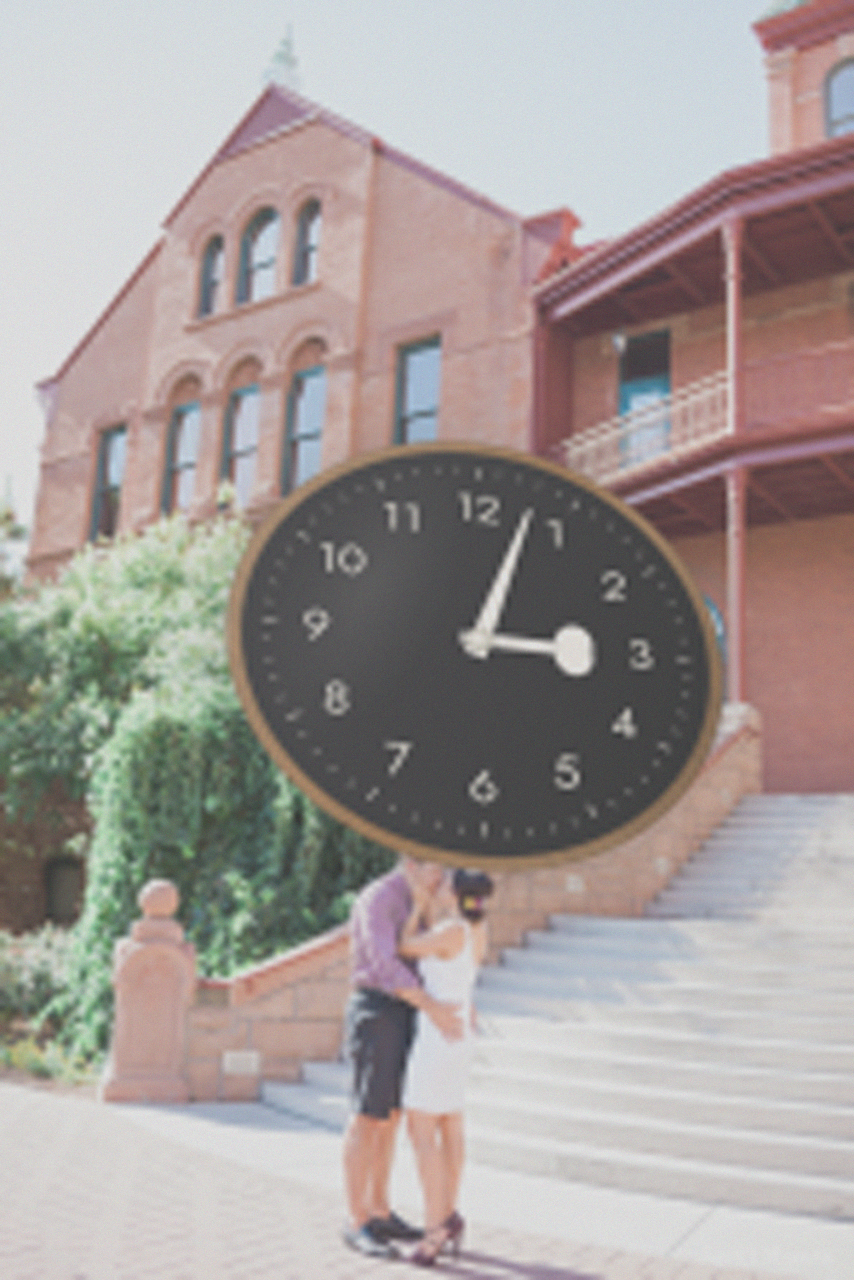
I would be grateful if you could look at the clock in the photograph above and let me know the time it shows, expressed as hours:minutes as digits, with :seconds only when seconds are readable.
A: 3:03
